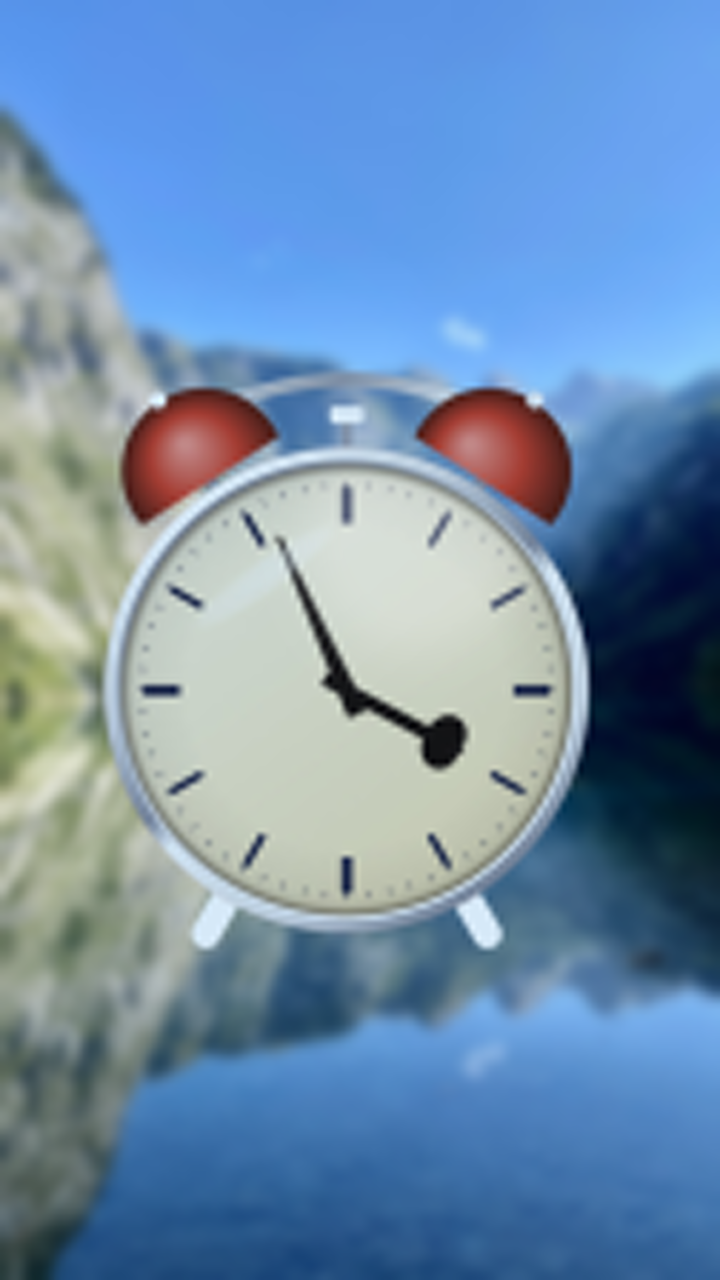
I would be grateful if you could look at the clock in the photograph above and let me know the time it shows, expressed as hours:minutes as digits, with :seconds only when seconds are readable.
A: 3:56
